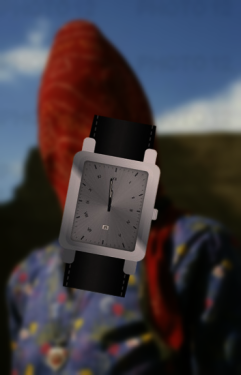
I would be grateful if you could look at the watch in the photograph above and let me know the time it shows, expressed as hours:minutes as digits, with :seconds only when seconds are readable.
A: 11:59
